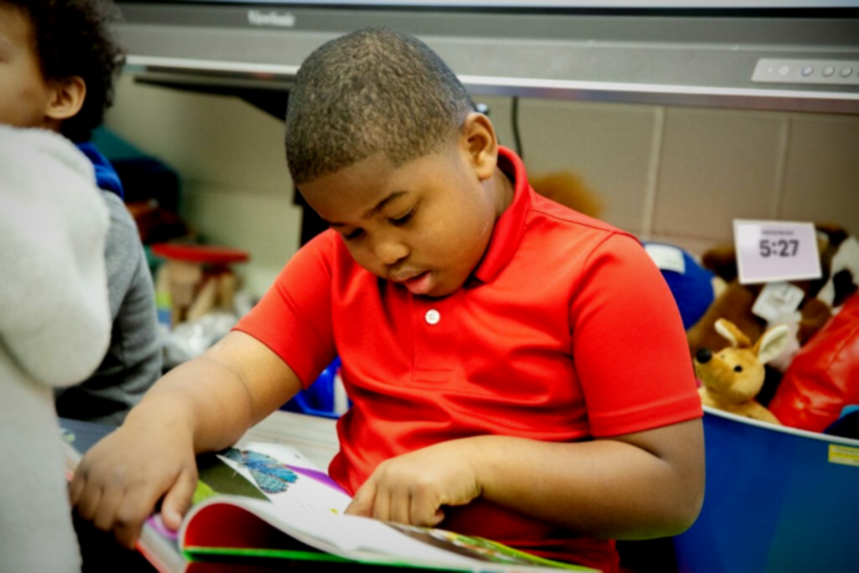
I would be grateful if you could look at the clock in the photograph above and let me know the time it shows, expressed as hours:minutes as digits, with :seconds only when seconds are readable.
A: 5:27
